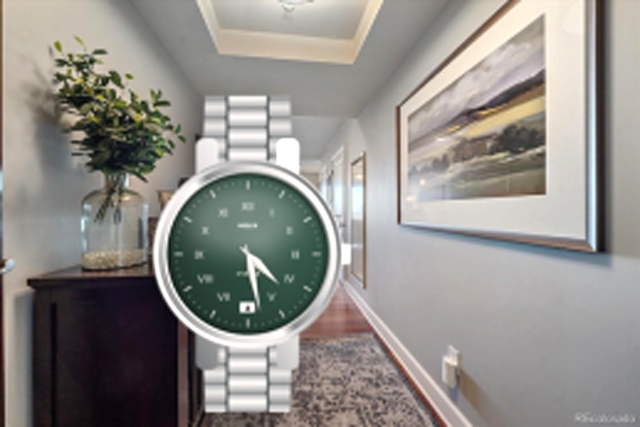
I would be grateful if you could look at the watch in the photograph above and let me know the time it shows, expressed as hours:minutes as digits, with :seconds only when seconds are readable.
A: 4:28
